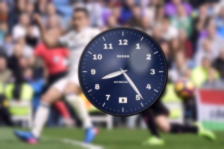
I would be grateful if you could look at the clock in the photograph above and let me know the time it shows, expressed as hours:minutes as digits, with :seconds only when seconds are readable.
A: 8:24
